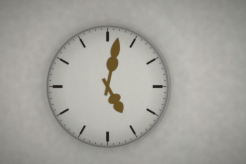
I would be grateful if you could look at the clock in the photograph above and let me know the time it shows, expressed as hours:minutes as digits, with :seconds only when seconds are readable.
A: 5:02
